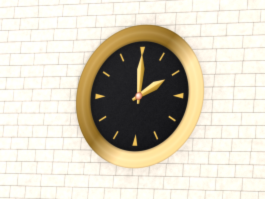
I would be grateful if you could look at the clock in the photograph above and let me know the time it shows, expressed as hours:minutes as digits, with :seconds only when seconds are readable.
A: 2:00
